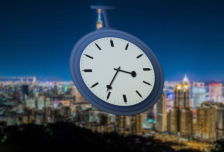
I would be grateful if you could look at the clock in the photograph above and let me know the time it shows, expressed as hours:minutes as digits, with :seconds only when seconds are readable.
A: 3:36
